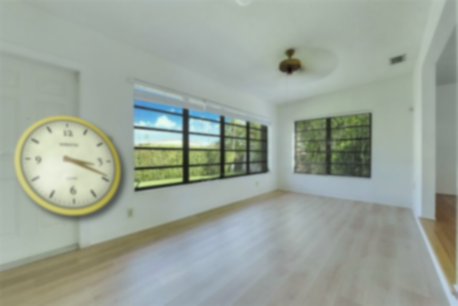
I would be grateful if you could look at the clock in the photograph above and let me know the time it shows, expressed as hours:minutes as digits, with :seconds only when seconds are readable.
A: 3:19
